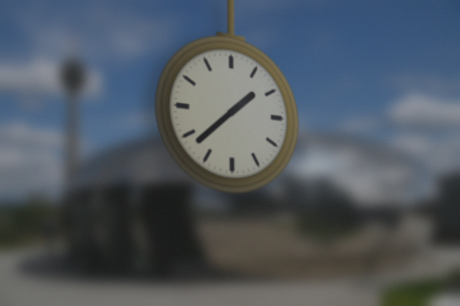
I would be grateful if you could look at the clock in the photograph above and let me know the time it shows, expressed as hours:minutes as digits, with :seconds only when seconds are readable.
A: 1:38
